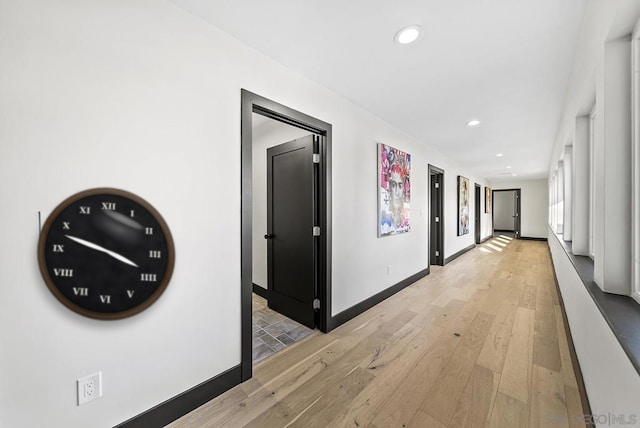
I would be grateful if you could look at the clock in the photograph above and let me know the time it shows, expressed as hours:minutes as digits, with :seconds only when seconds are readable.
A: 3:48
